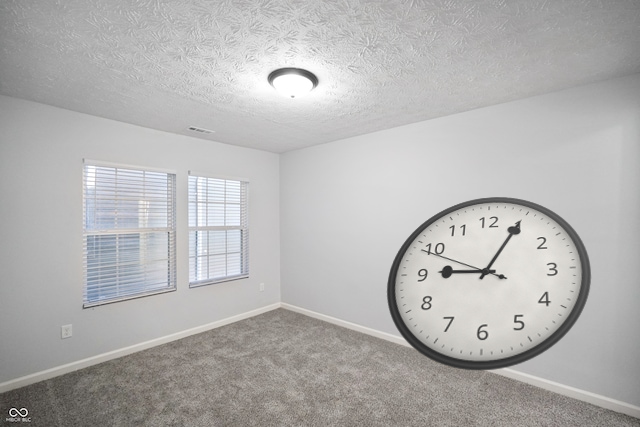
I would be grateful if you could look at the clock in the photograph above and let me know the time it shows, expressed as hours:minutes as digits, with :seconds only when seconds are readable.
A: 9:04:49
